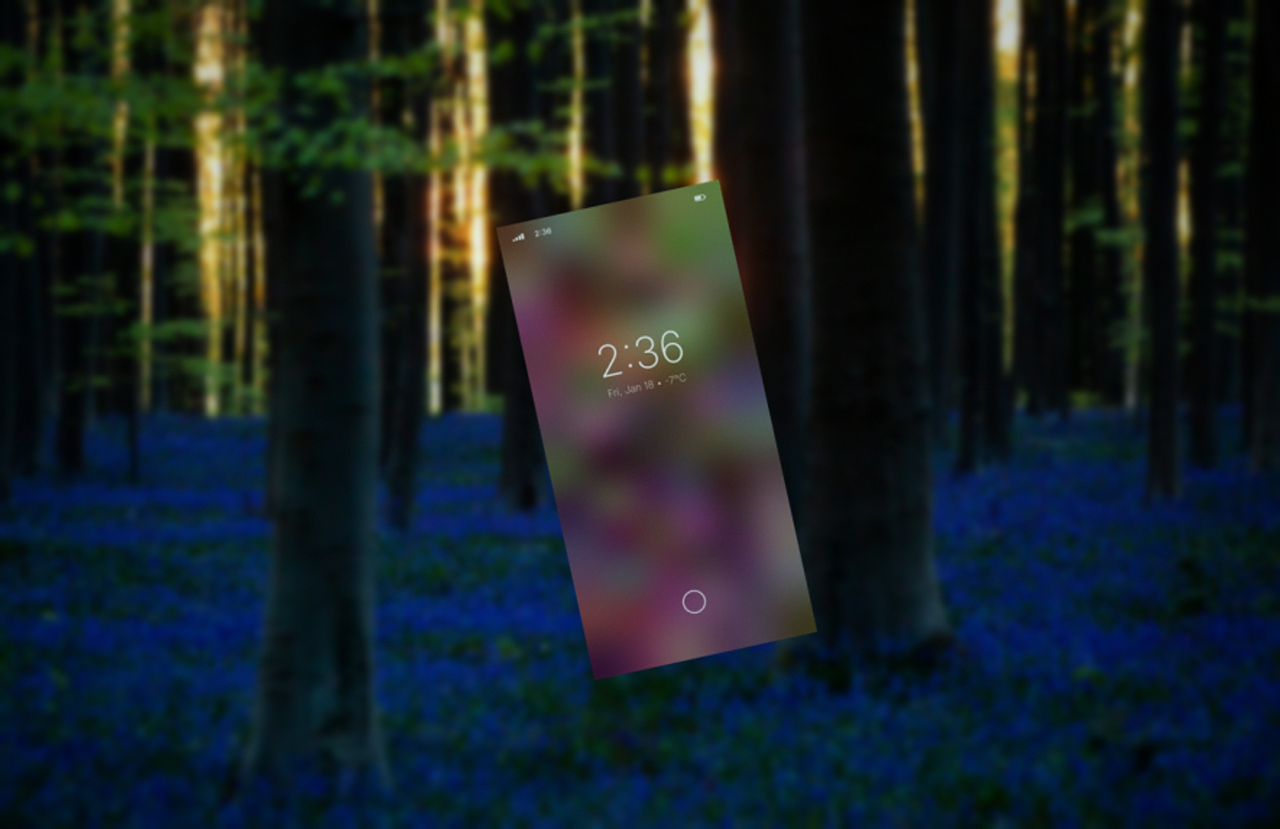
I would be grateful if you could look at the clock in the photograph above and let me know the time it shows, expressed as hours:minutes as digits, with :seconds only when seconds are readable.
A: 2:36
